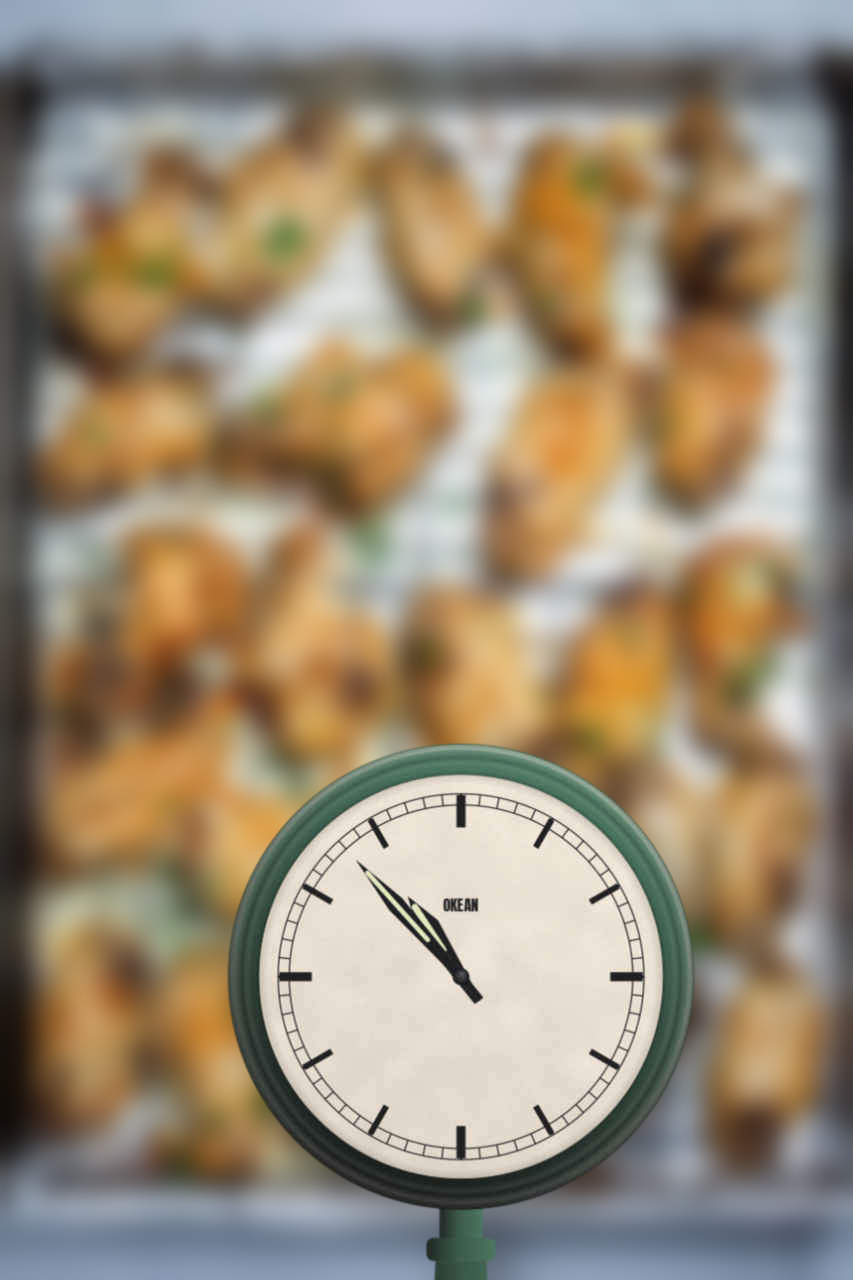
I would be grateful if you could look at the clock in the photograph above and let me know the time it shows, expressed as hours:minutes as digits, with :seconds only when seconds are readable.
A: 10:53
